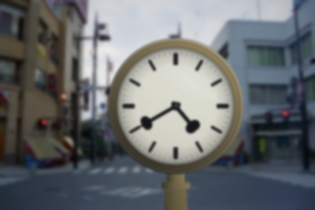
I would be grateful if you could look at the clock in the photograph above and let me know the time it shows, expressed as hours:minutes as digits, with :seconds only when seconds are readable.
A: 4:40
